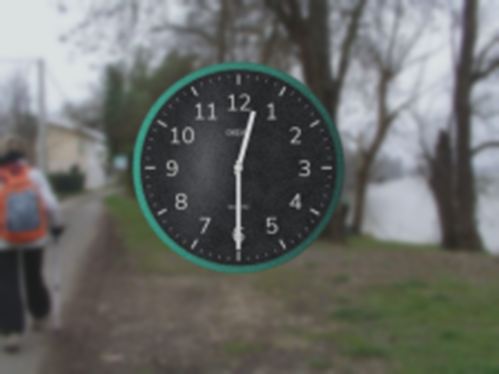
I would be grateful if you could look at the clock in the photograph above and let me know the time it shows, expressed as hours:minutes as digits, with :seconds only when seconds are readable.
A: 12:30
